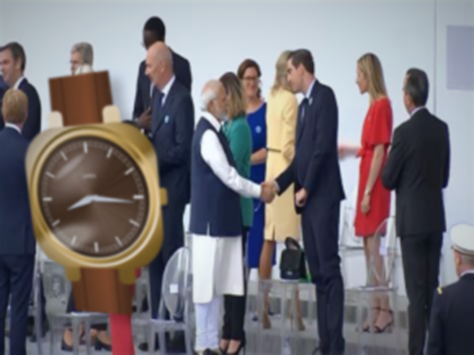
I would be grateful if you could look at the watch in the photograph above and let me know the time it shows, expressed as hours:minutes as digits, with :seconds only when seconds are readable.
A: 8:16
